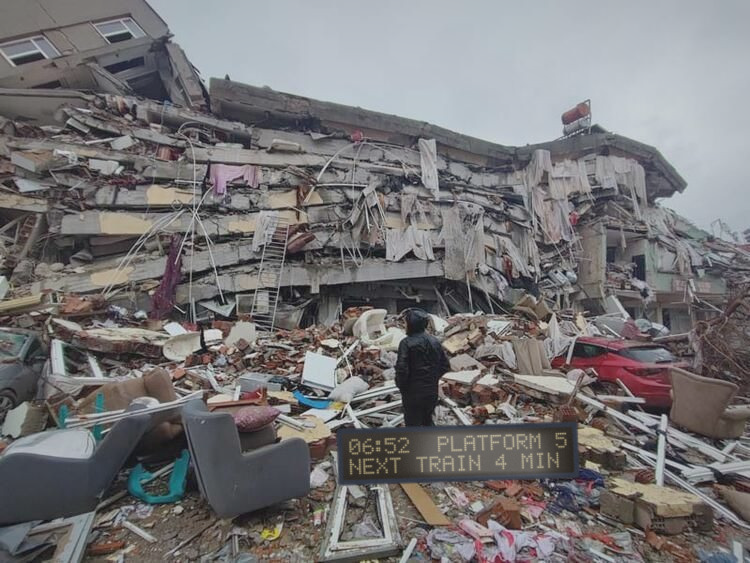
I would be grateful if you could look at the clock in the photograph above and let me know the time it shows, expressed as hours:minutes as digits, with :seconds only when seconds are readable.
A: 6:52
